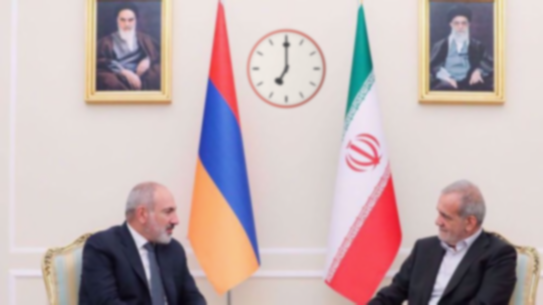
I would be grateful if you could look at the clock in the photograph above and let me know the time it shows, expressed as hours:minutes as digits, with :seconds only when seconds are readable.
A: 7:00
